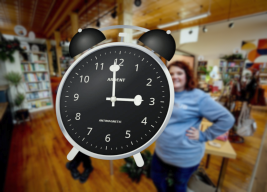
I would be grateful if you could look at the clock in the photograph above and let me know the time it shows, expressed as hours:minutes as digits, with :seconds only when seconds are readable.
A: 2:59
